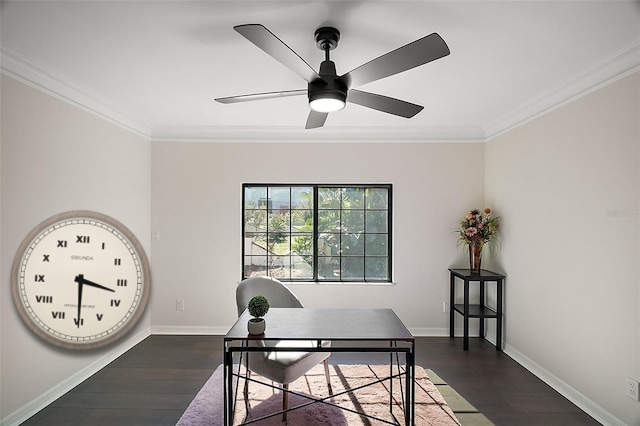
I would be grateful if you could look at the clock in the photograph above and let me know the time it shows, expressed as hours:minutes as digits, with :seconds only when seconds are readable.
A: 3:30
